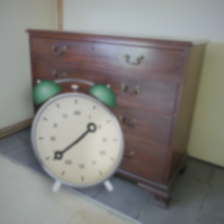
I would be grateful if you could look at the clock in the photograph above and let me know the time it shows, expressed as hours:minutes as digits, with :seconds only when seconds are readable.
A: 1:39
